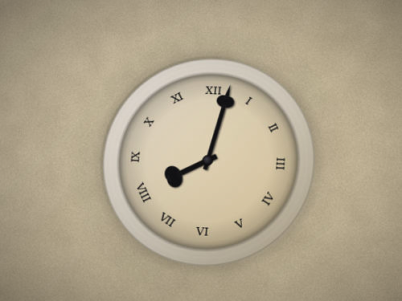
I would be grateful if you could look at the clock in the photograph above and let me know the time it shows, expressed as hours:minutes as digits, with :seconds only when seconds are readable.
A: 8:02
